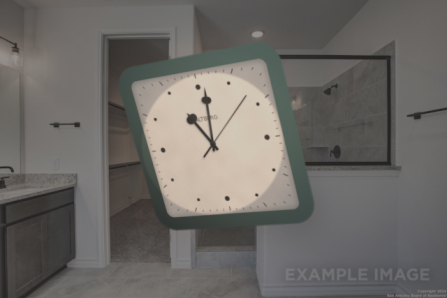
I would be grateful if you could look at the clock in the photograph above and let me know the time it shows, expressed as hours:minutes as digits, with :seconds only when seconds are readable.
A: 11:01:08
